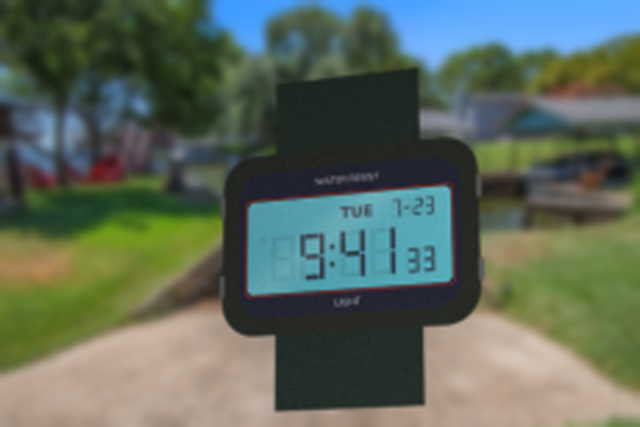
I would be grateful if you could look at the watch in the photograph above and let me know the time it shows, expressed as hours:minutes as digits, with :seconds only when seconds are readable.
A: 9:41:33
